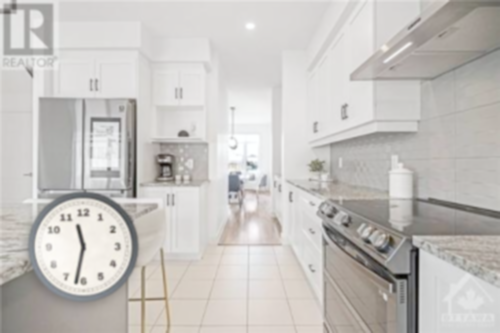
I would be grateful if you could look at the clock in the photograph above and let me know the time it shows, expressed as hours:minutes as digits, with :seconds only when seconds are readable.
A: 11:32
